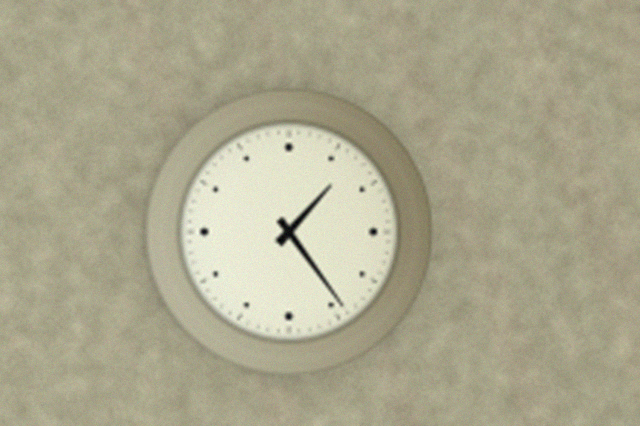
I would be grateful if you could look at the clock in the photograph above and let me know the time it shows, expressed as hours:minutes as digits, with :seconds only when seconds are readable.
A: 1:24
